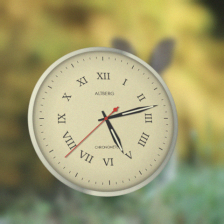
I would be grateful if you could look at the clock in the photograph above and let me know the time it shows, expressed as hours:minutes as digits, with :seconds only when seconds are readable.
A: 5:12:38
